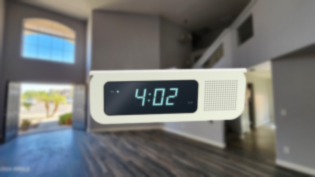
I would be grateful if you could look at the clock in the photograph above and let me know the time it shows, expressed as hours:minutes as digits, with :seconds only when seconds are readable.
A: 4:02
